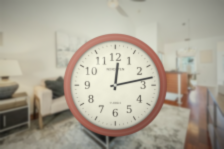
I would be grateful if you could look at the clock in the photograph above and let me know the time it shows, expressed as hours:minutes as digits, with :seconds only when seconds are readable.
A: 12:13
